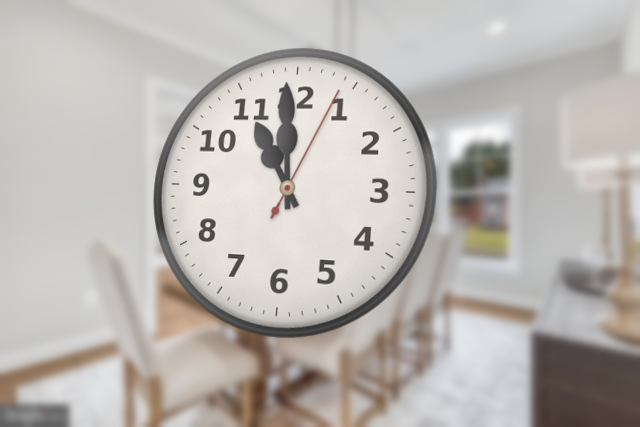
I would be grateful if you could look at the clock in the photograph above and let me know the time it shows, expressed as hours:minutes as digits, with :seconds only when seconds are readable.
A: 10:59:04
